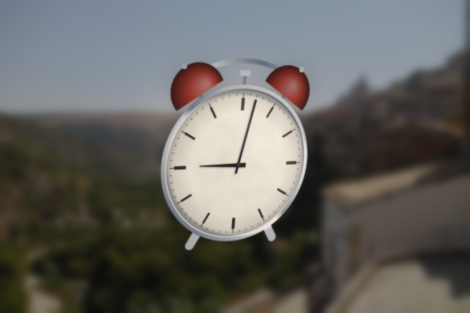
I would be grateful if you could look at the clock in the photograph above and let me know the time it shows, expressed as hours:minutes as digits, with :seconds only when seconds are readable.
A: 9:02
